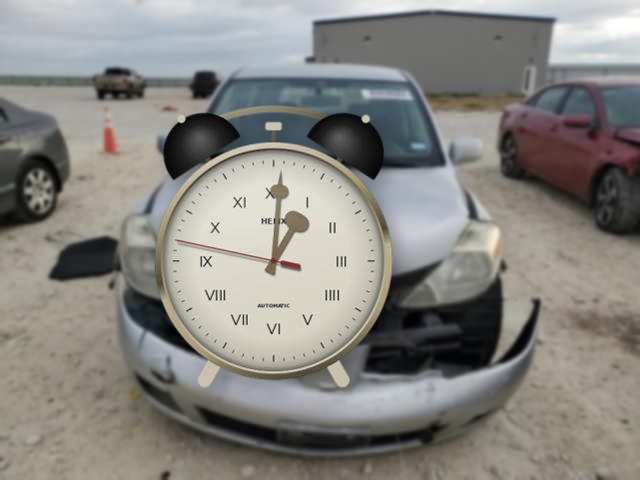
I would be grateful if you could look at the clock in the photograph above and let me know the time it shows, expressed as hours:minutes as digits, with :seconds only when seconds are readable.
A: 1:00:47
